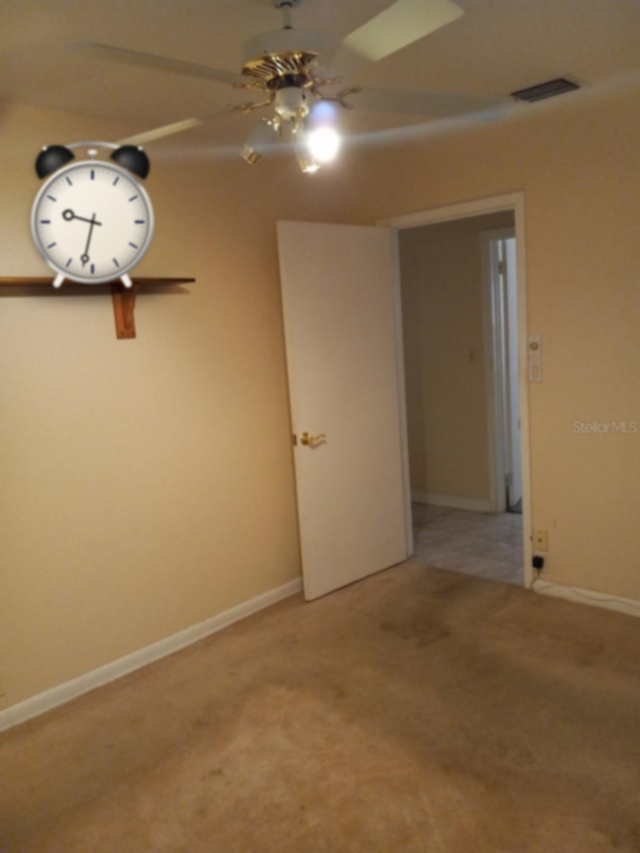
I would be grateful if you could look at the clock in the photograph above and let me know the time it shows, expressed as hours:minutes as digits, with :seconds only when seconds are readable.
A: 9:32
